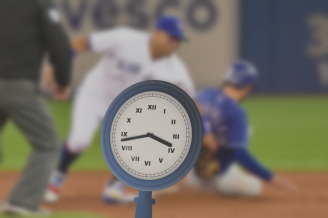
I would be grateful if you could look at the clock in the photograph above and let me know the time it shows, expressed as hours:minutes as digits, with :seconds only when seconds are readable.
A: 3:43
